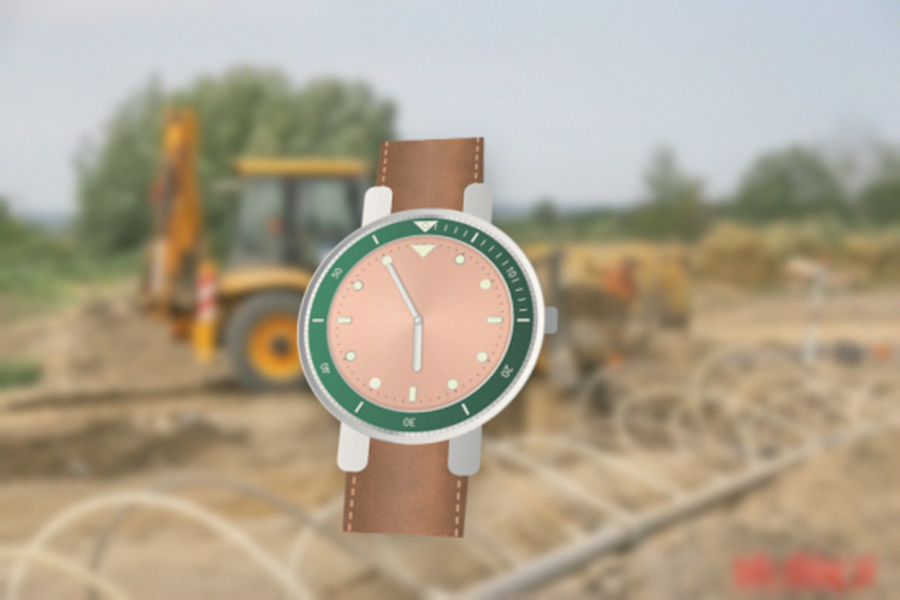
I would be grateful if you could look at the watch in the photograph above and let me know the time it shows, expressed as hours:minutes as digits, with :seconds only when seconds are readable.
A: 5:55
